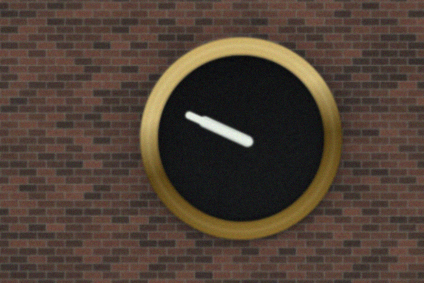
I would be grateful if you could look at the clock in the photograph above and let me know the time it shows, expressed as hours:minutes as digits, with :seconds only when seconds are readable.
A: 9:49
